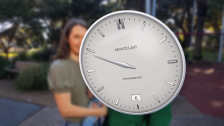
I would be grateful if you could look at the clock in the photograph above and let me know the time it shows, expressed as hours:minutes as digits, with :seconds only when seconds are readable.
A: 9:49
